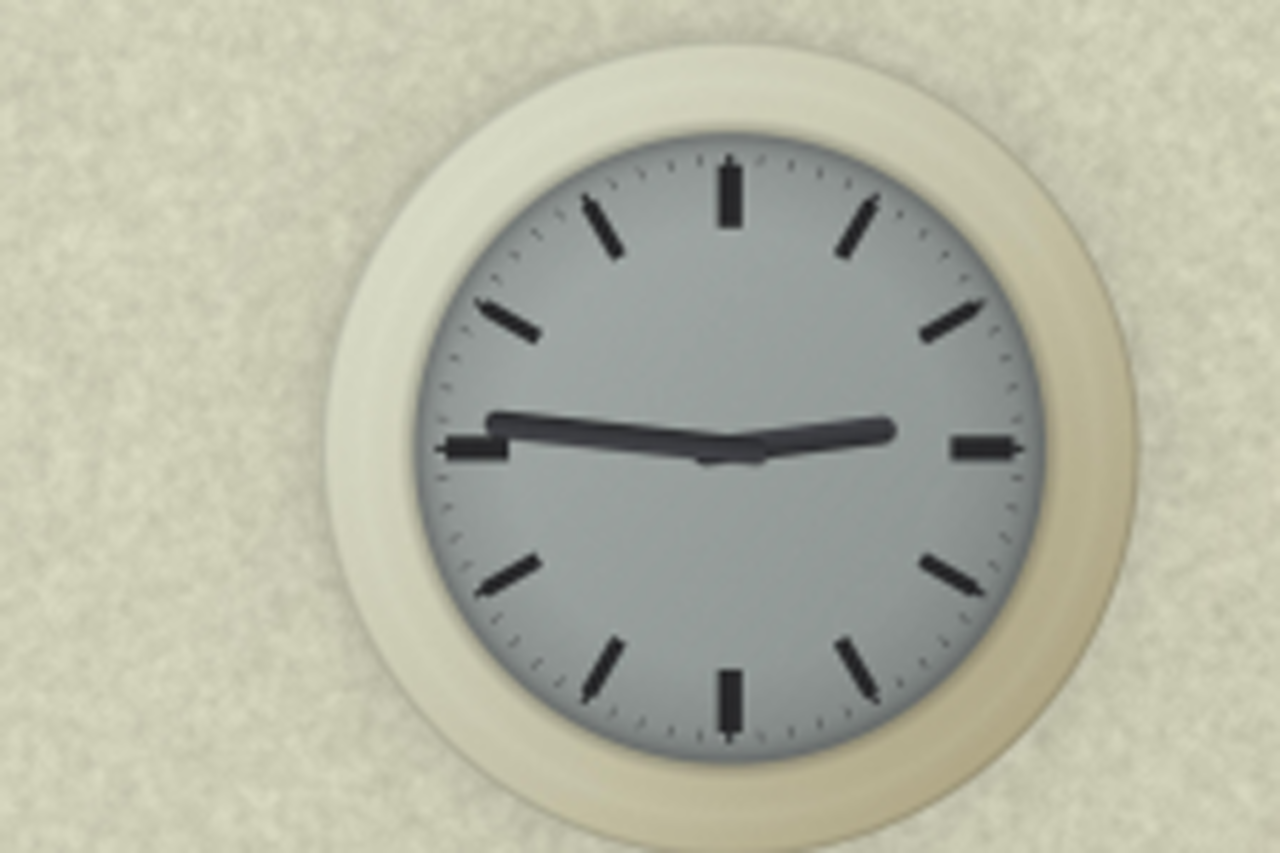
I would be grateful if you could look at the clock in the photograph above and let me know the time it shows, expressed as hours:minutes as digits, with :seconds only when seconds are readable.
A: 2:46
